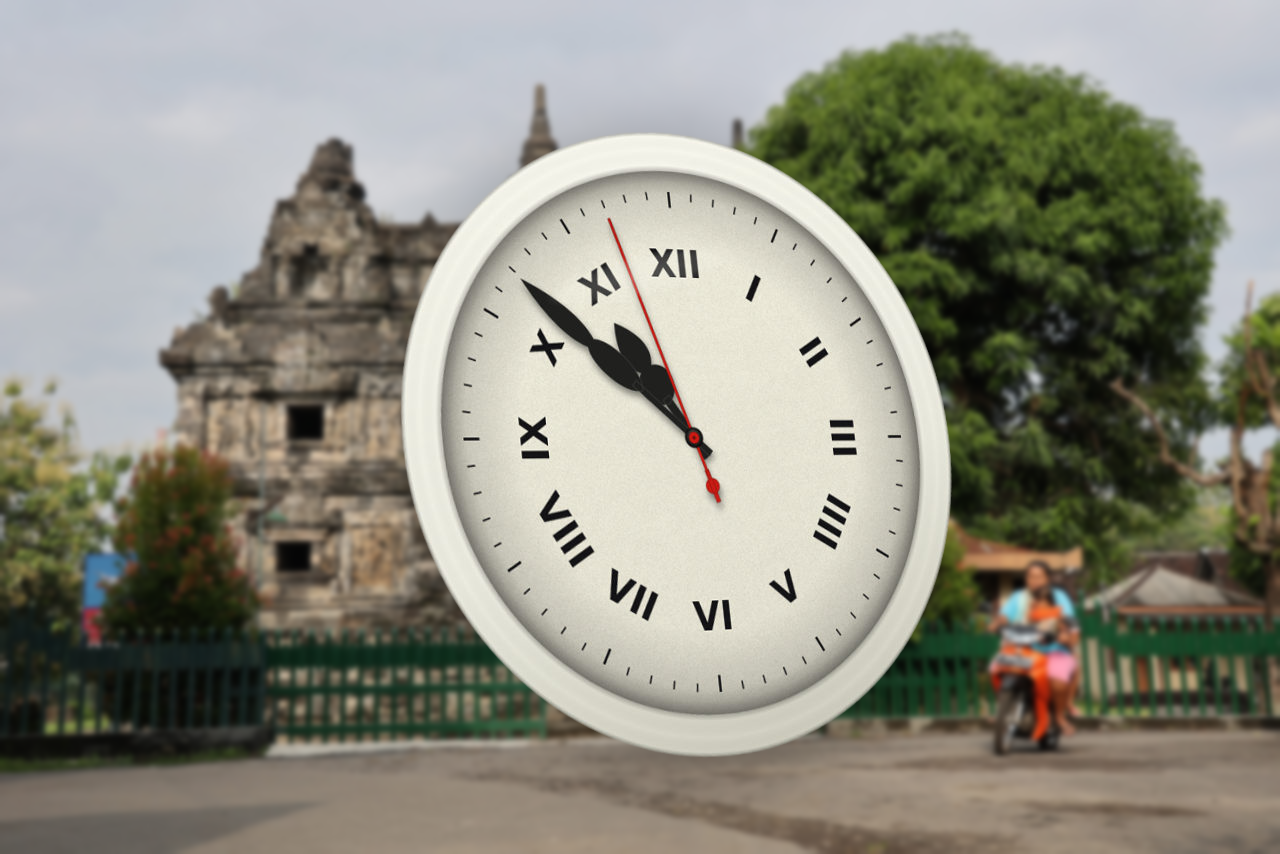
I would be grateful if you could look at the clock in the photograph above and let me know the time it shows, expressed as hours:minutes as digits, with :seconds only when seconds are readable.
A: 10:51:57
